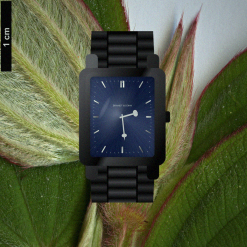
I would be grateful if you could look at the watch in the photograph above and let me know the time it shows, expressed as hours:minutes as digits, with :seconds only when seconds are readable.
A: 2:29
